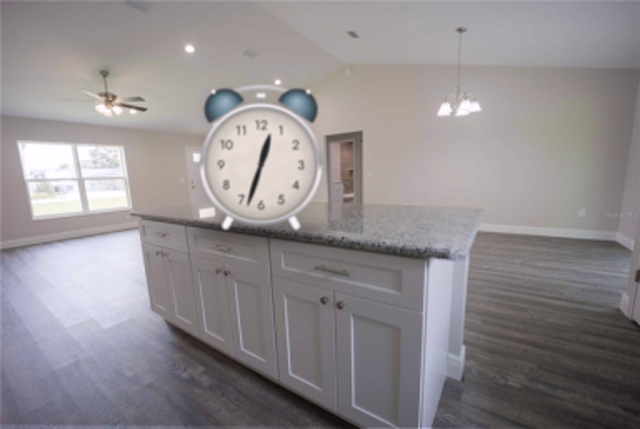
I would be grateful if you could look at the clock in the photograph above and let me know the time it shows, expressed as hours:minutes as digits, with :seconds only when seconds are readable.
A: 12:33
